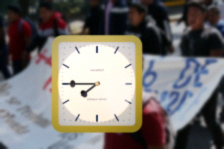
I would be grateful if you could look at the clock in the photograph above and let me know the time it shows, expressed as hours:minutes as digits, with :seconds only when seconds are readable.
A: 7:45
